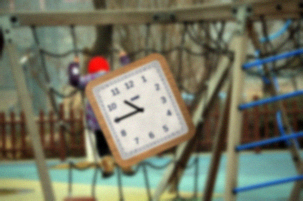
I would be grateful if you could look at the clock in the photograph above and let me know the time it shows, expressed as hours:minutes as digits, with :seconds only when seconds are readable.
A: 10:45
